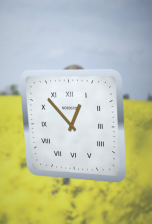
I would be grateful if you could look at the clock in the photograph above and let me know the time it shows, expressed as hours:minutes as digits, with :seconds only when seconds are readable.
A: 12:53
